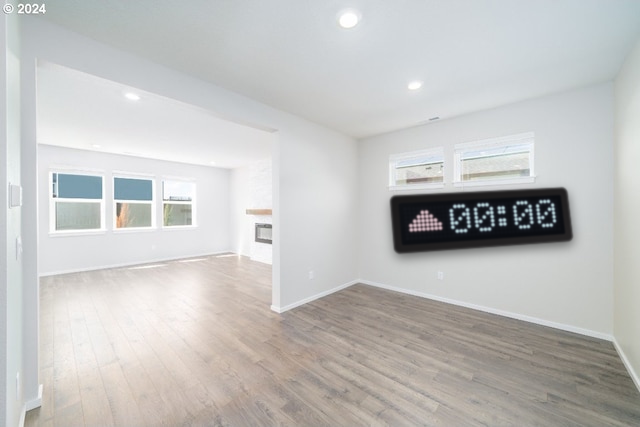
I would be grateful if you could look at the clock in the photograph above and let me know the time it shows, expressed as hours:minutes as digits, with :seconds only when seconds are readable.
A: 0:00
